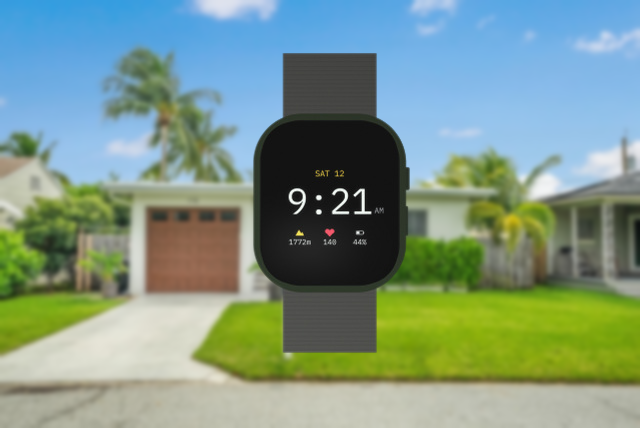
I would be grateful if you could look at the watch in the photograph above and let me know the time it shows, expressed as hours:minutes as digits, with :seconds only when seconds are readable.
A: 9:21
